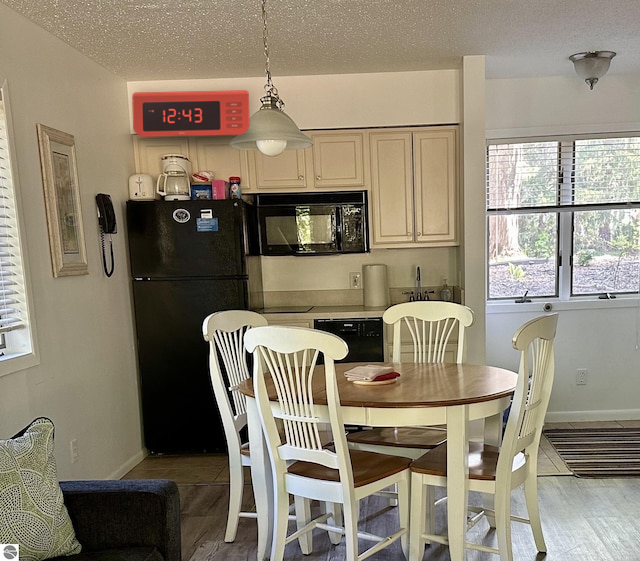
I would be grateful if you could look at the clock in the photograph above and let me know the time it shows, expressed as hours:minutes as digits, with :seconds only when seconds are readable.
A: 12:43
